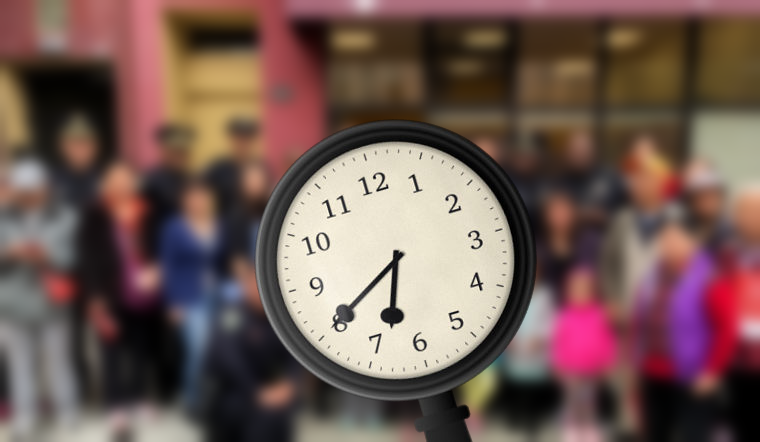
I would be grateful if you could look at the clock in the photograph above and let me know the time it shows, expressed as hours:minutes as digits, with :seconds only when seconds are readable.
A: 6:40
